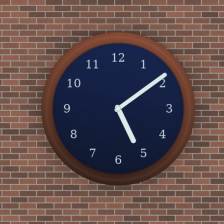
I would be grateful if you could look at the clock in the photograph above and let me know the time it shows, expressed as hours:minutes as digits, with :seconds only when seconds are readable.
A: 5:09
